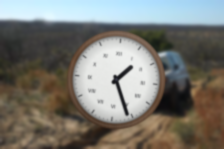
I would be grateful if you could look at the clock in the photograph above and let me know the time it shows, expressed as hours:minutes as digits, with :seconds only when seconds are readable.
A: 1:26
